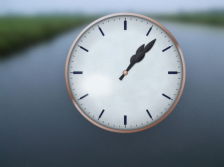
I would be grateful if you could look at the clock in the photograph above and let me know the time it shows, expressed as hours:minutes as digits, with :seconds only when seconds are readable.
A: 1:07
